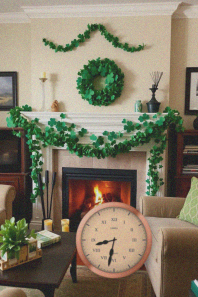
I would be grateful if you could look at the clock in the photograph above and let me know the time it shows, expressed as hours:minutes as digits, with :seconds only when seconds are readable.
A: 8:32
